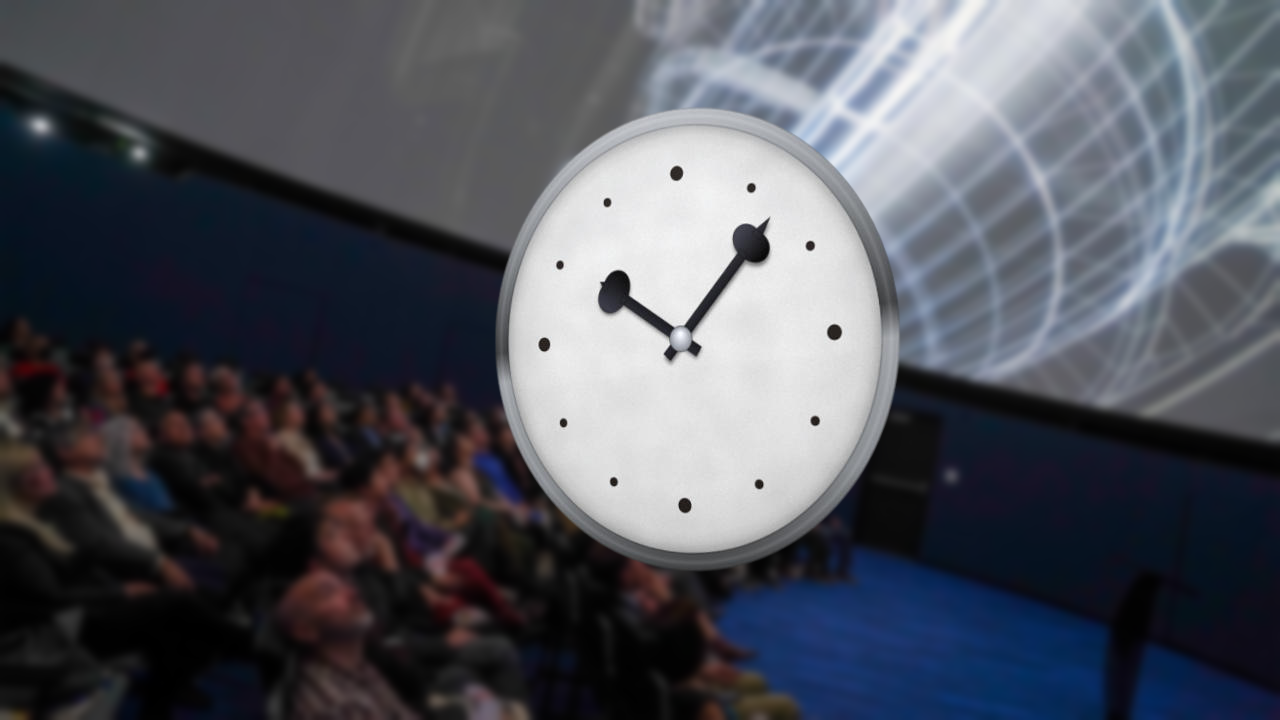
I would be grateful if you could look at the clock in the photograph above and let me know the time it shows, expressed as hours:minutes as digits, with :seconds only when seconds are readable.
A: 10:07
